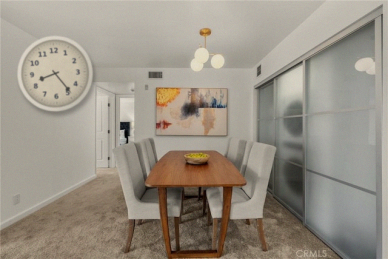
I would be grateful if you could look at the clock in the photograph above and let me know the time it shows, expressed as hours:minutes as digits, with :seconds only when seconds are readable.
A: 8:24
